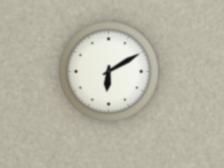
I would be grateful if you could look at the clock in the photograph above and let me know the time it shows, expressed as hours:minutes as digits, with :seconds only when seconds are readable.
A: 6:10
